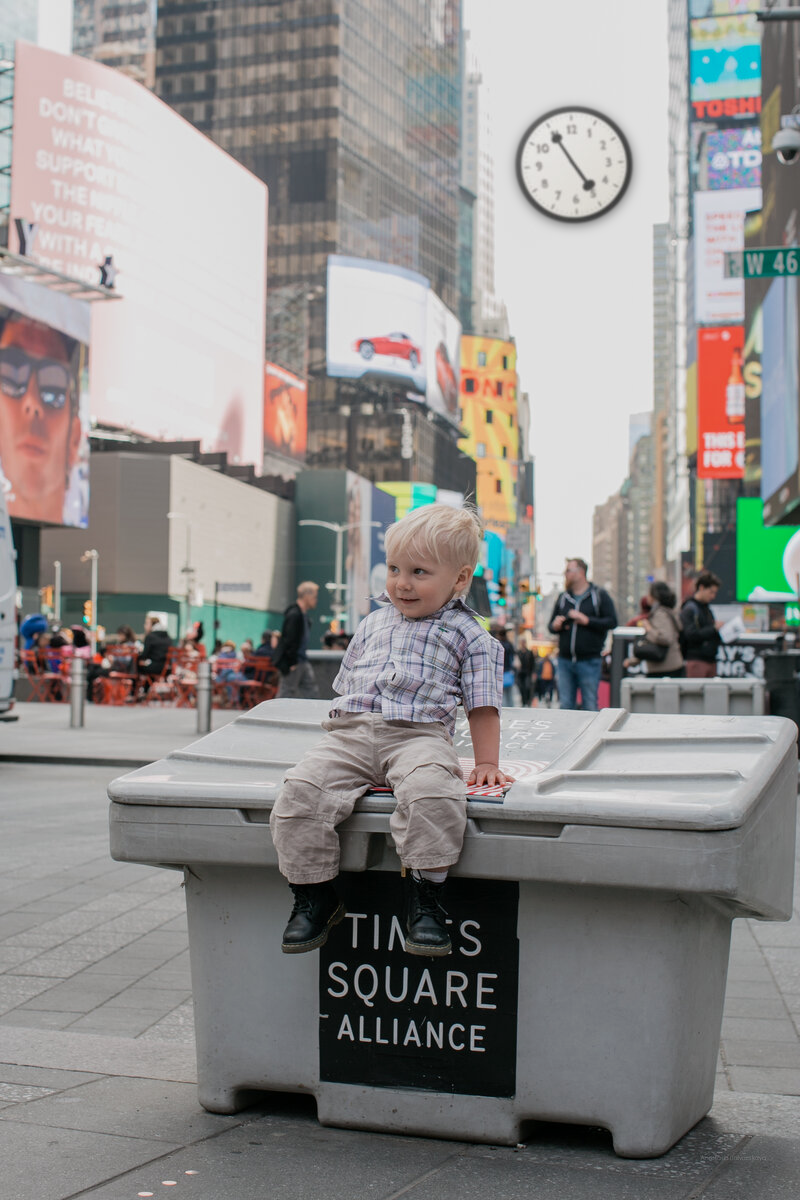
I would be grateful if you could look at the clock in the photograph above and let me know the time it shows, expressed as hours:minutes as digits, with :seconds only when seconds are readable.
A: 4:55
